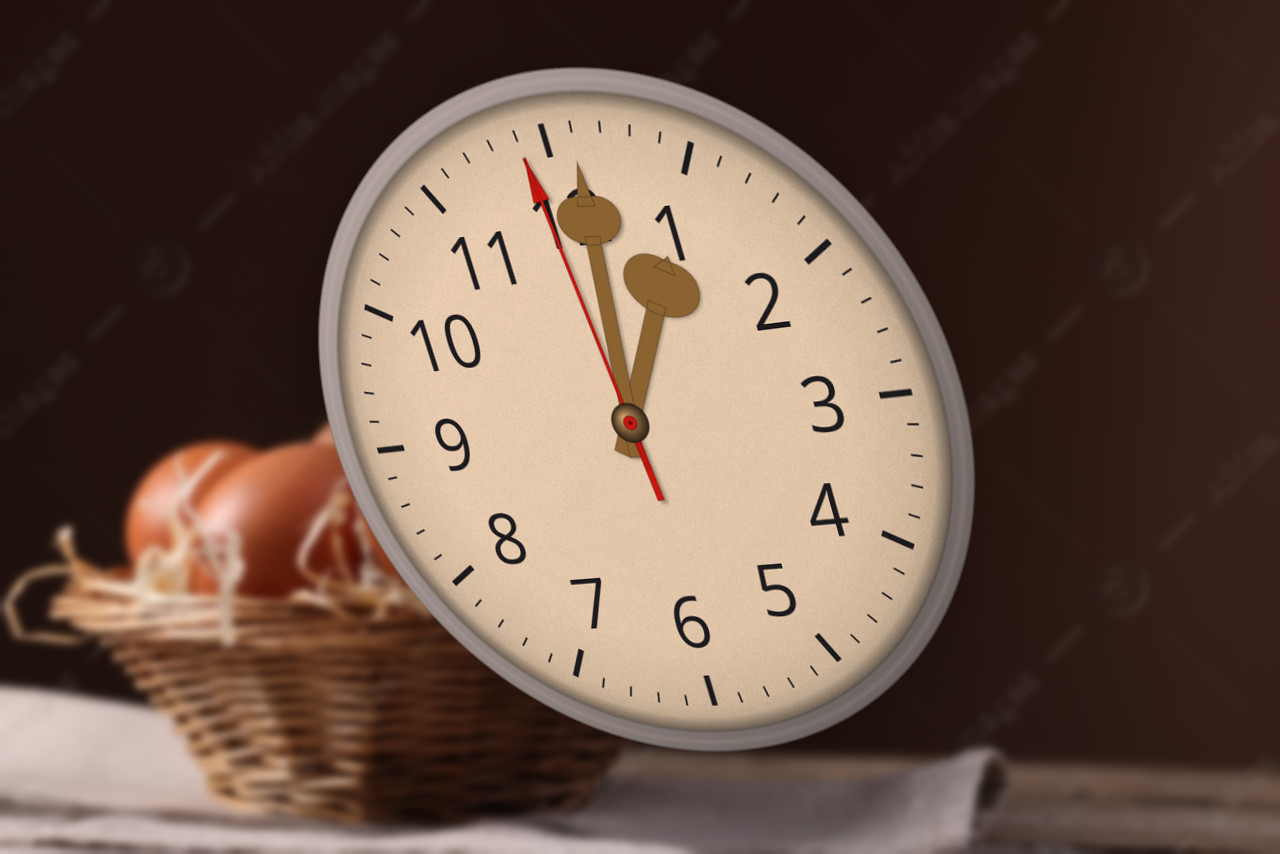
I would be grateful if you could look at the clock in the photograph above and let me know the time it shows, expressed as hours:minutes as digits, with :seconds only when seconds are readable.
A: 1:00:59
